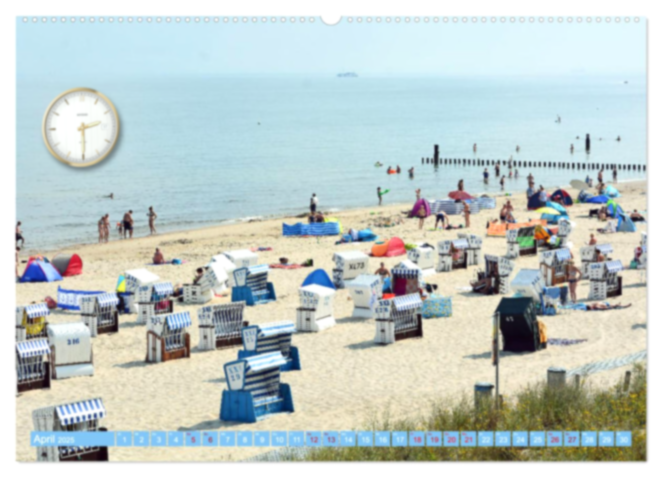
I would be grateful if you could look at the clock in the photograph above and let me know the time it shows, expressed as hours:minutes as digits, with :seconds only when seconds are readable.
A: 2:30
